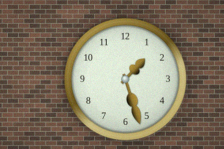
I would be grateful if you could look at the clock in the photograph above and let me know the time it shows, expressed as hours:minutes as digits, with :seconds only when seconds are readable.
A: 1:27
